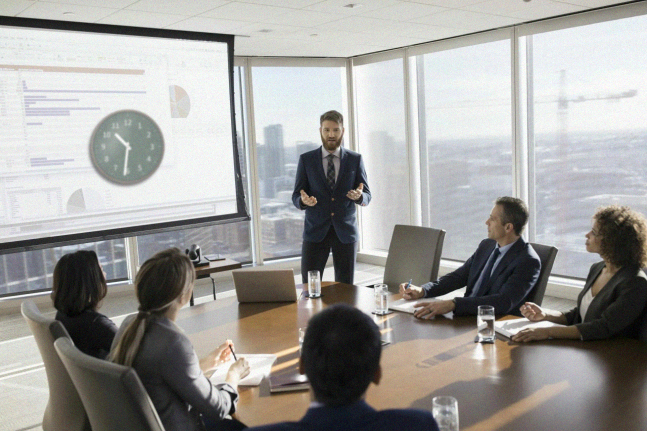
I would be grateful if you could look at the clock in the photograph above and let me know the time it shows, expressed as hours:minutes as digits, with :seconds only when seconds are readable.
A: 10:31
